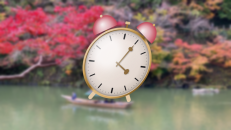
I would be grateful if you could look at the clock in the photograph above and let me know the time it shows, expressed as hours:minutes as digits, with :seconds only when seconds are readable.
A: 4:05
